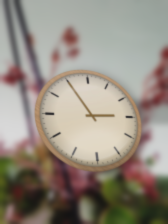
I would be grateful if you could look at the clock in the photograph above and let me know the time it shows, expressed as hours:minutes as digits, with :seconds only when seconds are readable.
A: 2:55
